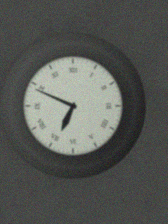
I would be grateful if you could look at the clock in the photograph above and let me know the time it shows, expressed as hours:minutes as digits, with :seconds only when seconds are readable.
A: 6:49
